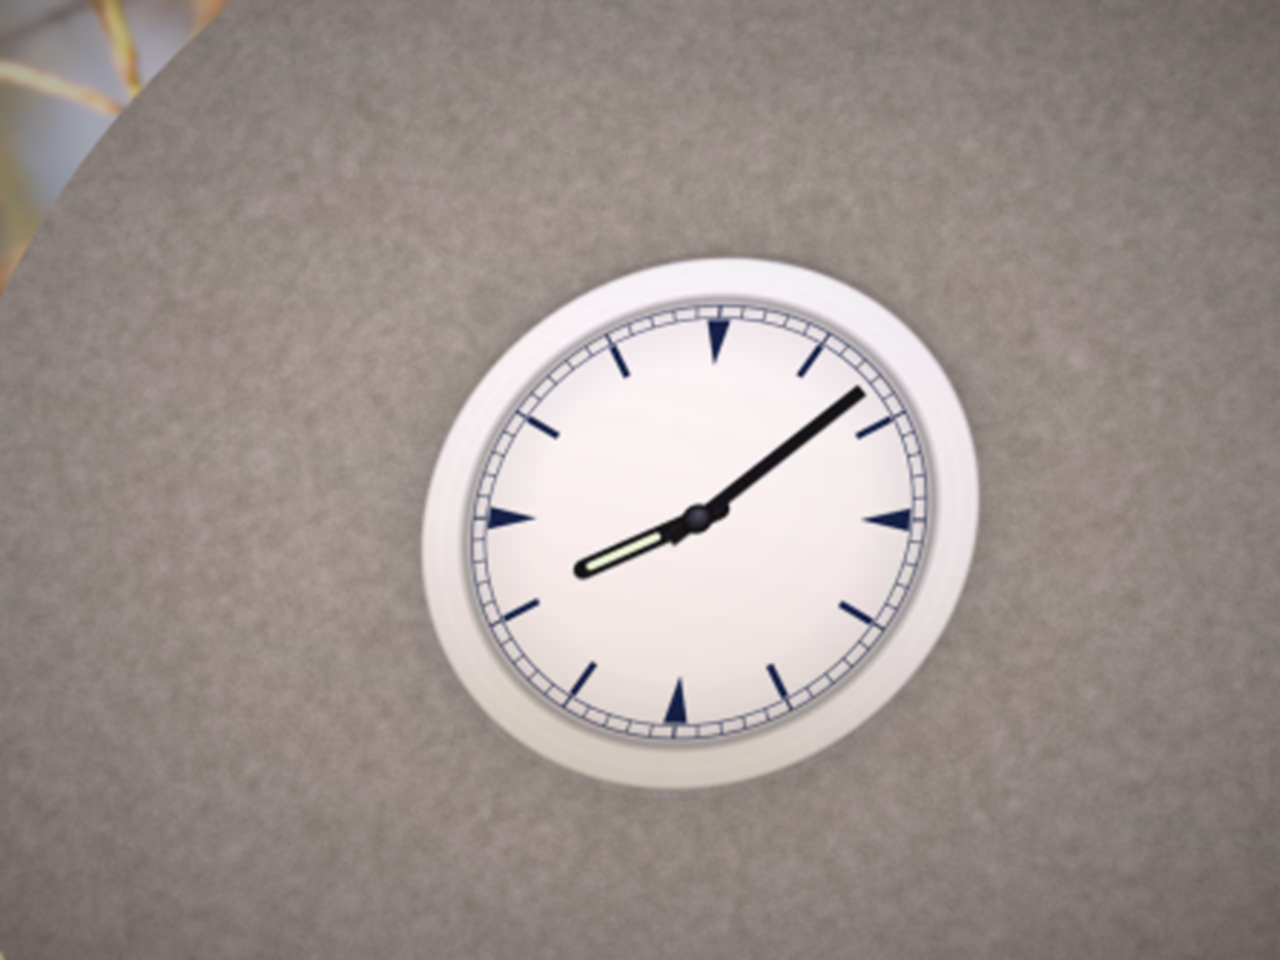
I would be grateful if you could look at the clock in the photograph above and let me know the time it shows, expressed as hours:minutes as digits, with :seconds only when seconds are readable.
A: 8:08
